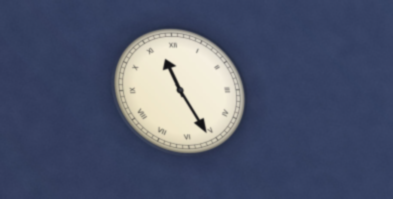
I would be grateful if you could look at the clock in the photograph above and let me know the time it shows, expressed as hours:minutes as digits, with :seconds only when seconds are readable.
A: 11:26
